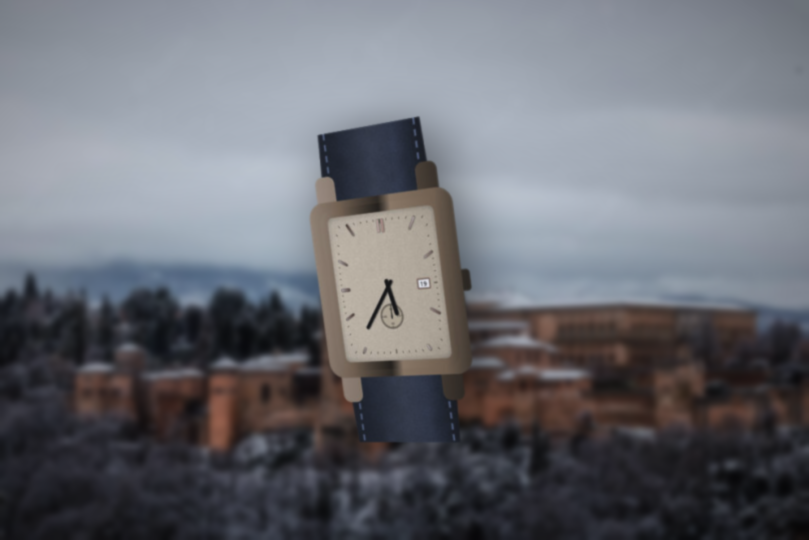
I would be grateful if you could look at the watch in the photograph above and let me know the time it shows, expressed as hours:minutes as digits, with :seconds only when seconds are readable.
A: 5:36
